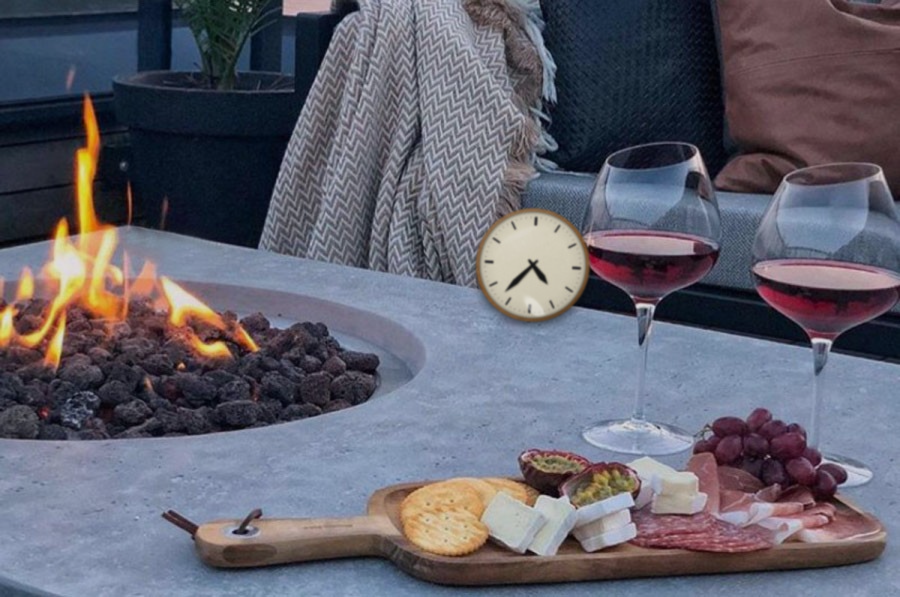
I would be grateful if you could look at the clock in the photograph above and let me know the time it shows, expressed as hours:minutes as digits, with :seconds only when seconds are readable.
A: 4:37
